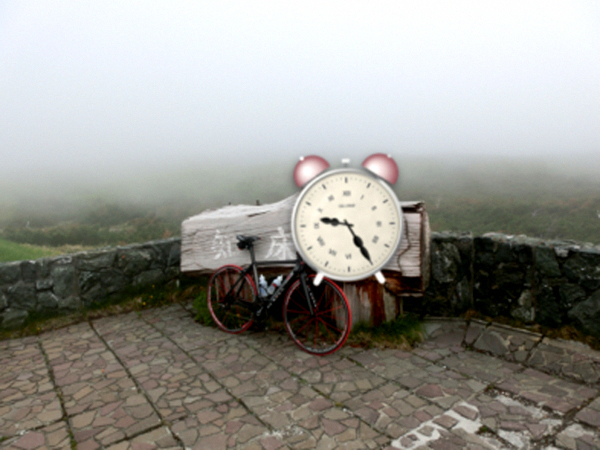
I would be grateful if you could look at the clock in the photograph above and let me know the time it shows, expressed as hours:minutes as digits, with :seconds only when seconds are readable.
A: 9:25
